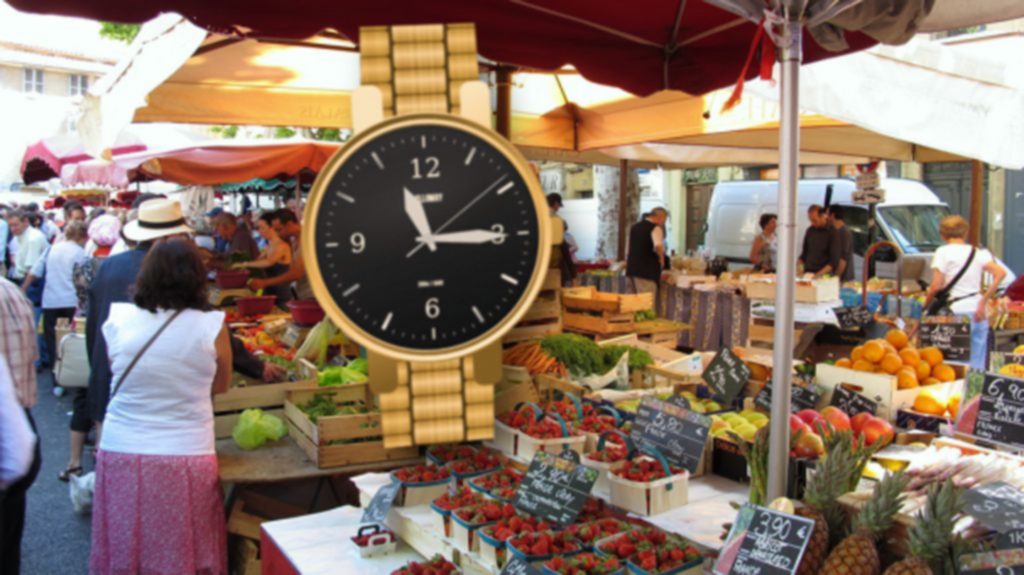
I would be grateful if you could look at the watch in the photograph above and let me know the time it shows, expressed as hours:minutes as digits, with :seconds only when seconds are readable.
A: 11:15:09
